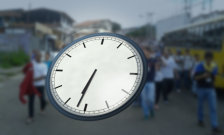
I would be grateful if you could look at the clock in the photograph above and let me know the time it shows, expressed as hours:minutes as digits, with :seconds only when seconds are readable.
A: 6:32
